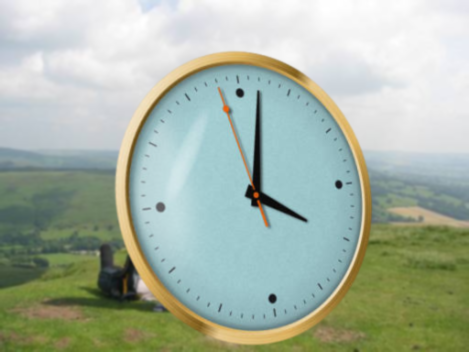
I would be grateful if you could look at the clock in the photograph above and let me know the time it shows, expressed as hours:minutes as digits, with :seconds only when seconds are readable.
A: 4:01:58
